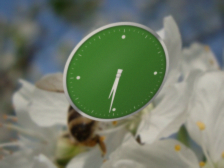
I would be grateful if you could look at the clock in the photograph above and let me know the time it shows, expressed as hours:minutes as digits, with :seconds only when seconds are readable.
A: 6:31
